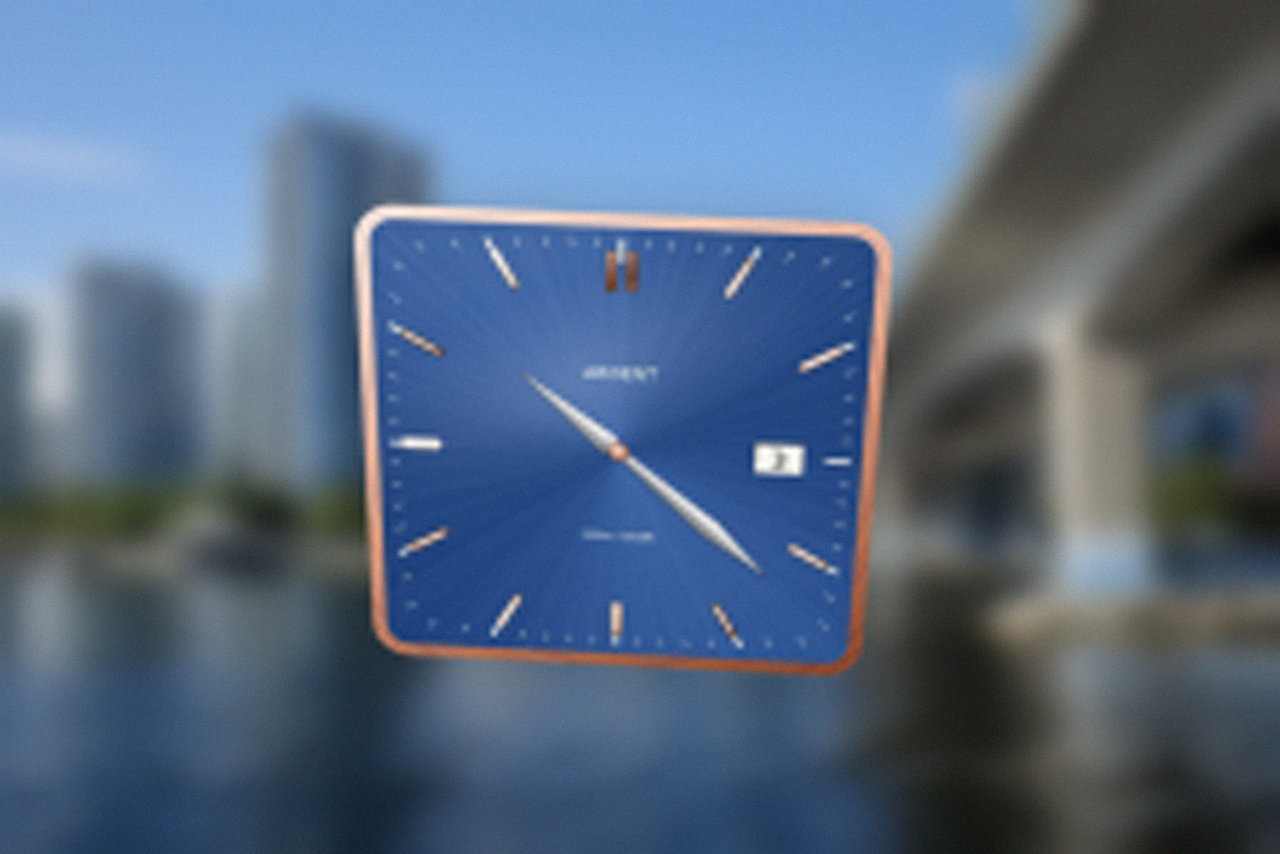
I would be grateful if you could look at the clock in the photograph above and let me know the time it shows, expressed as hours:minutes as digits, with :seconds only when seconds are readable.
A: 10:22
